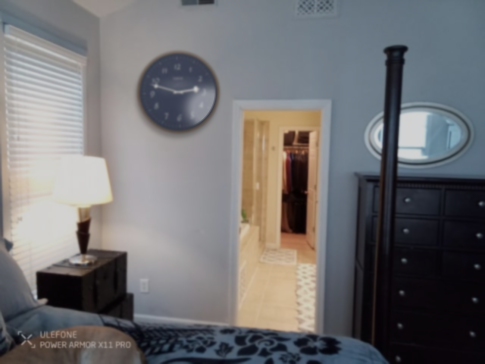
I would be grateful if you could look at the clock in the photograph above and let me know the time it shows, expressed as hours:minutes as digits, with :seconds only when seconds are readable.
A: 2:48
